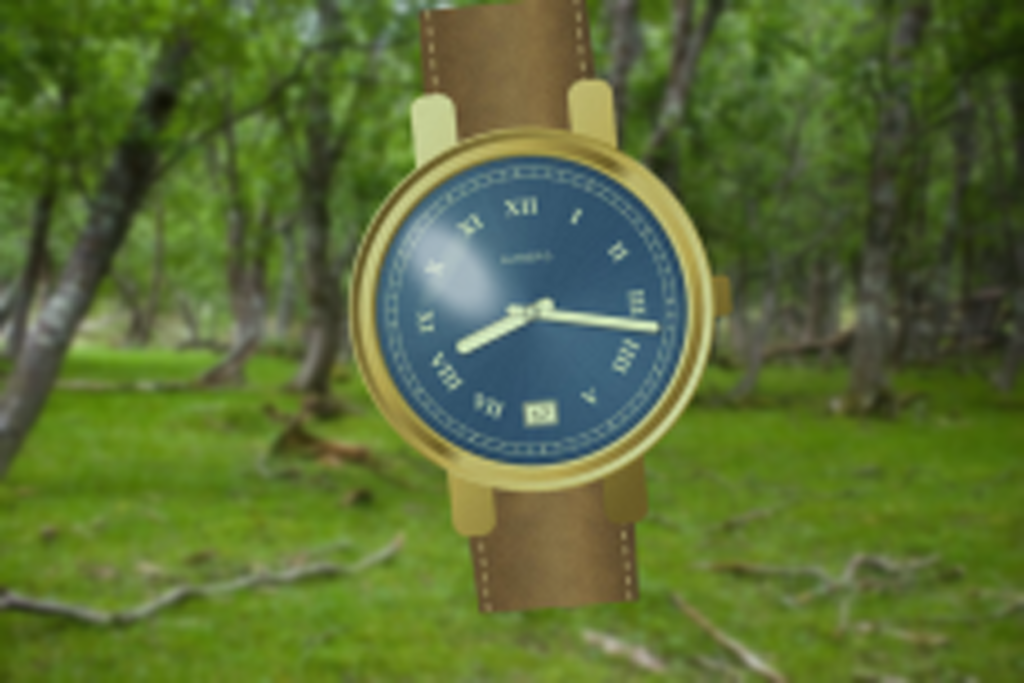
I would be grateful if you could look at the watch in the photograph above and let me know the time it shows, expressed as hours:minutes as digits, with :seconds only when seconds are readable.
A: 8:17
